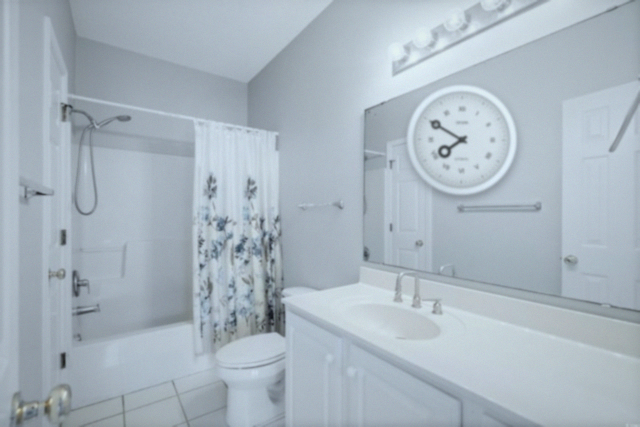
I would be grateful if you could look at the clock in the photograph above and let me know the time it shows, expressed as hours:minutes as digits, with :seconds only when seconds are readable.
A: 7:50
